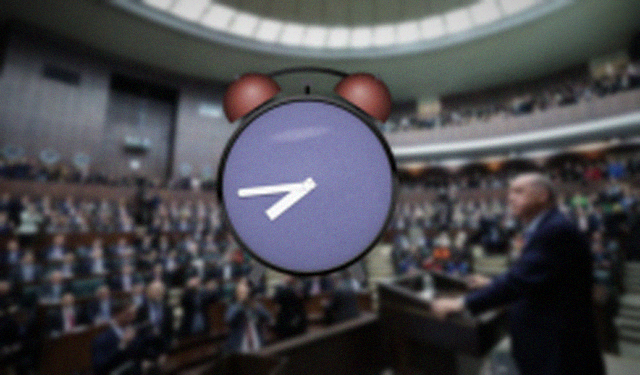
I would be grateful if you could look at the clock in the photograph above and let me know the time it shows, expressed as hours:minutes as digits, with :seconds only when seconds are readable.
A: 7:44
